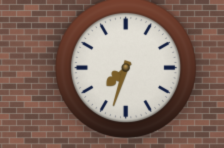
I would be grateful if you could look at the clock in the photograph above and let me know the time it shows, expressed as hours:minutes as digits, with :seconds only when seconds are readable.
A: 7:33
